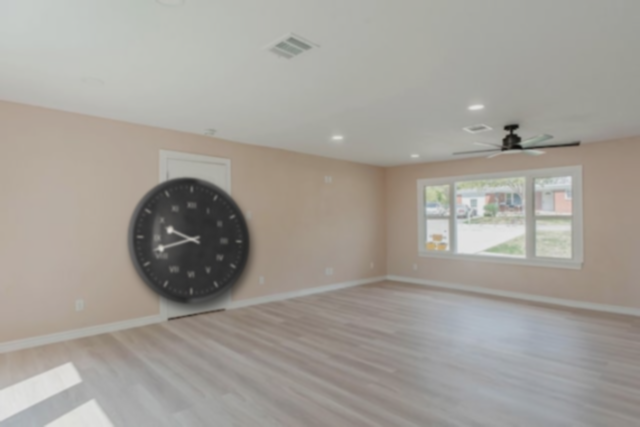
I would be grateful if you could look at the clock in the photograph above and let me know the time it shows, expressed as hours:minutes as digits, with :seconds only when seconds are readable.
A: 9:42
